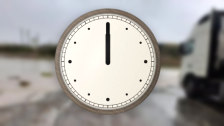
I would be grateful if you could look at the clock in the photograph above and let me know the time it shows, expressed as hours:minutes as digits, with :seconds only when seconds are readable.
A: 12:00
